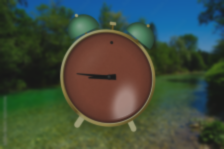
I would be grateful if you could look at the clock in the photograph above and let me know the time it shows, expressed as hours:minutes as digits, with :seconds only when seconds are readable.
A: 8:45
